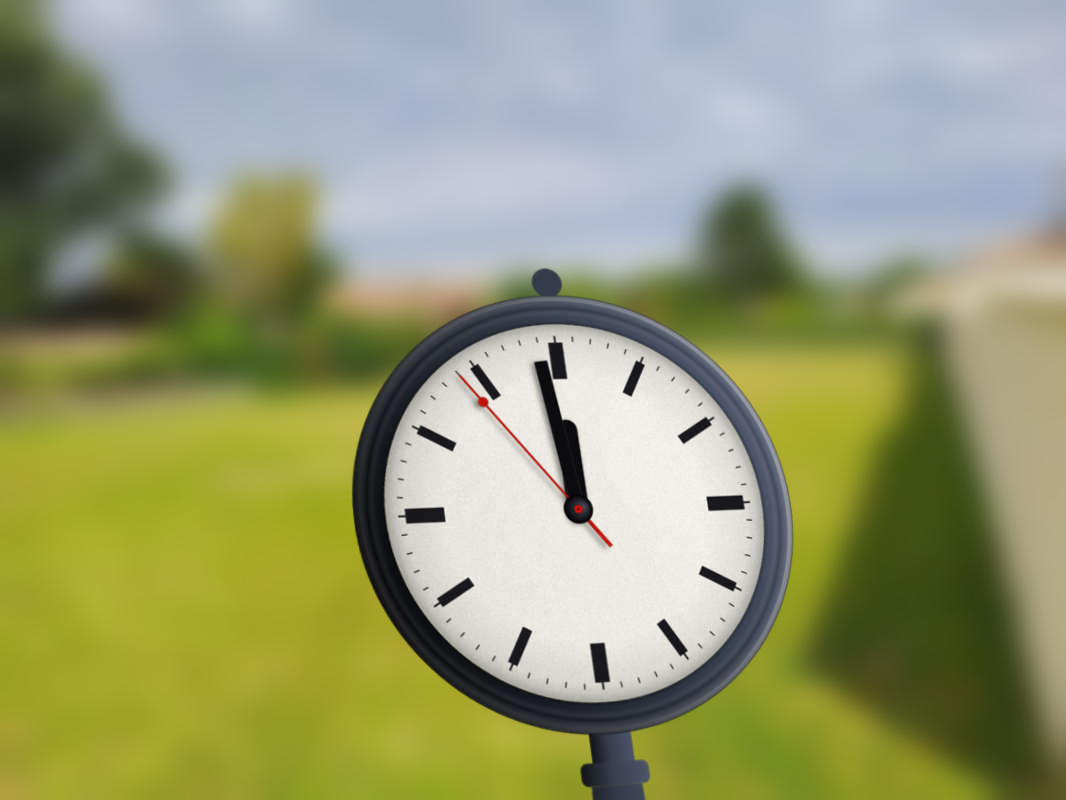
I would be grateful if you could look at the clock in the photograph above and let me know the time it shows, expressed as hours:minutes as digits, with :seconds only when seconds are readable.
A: 11:58:54
